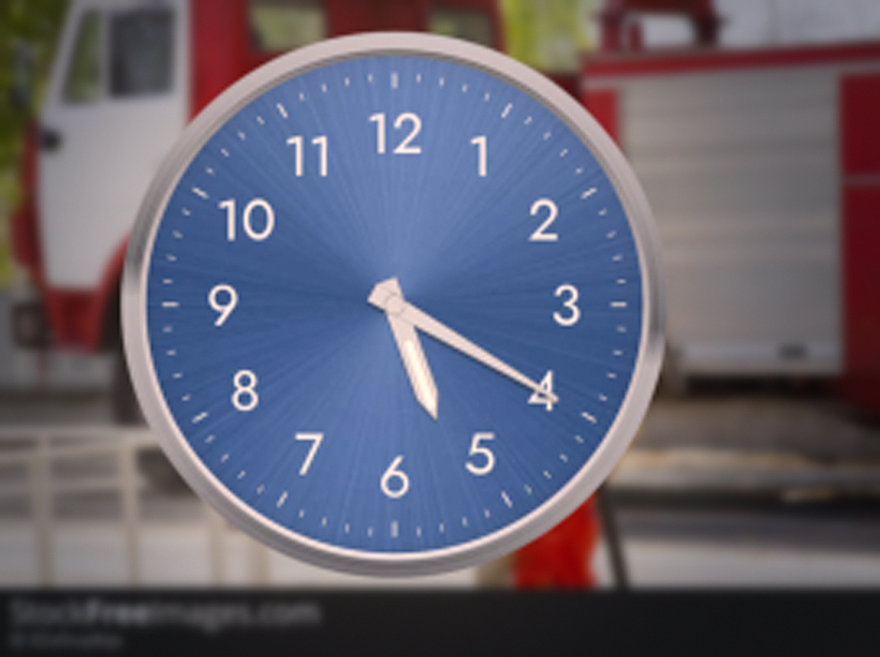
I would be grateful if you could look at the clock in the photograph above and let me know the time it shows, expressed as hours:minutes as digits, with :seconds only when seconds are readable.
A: 5:20
